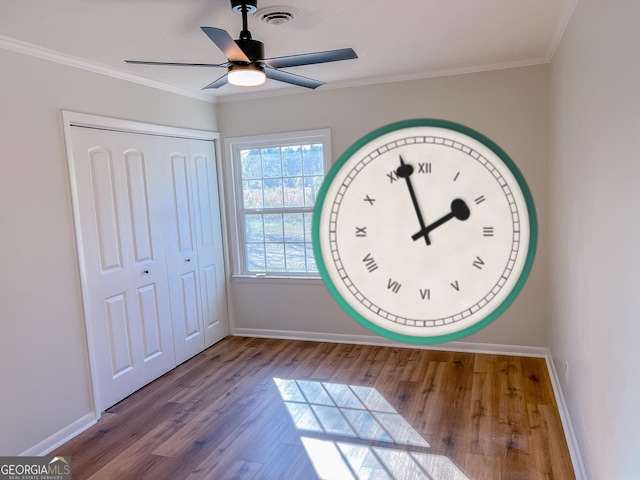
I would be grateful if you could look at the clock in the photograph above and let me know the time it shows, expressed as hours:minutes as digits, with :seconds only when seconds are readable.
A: 1:57
